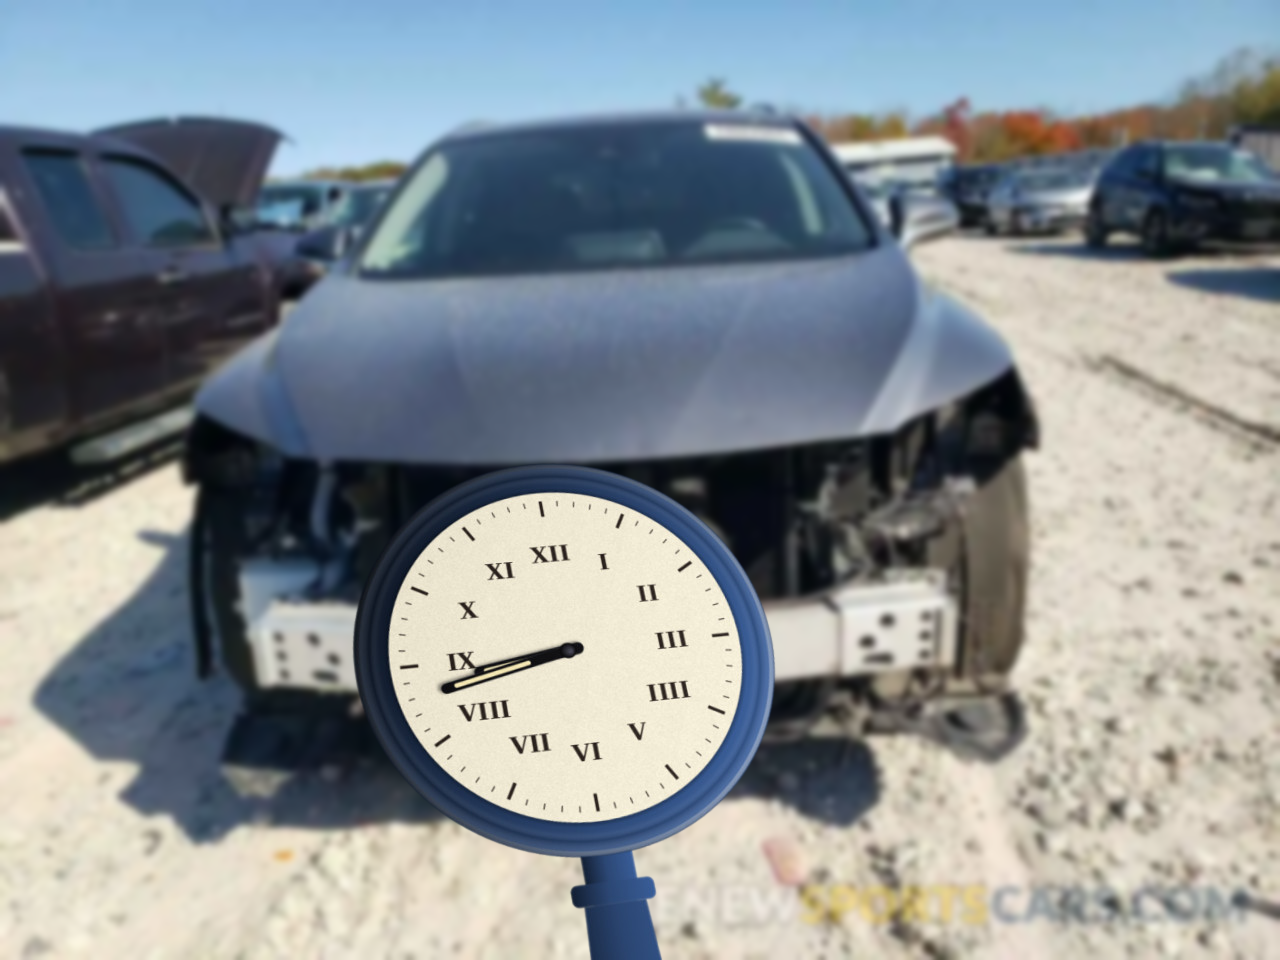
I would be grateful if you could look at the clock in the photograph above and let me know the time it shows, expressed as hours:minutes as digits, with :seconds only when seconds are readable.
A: 8:43
